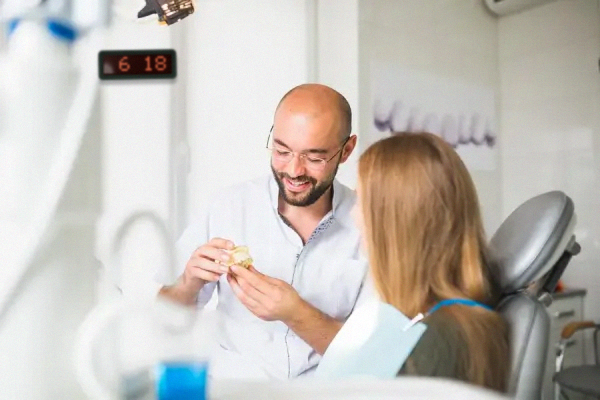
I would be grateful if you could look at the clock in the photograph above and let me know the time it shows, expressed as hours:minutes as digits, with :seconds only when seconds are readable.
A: 6:18
